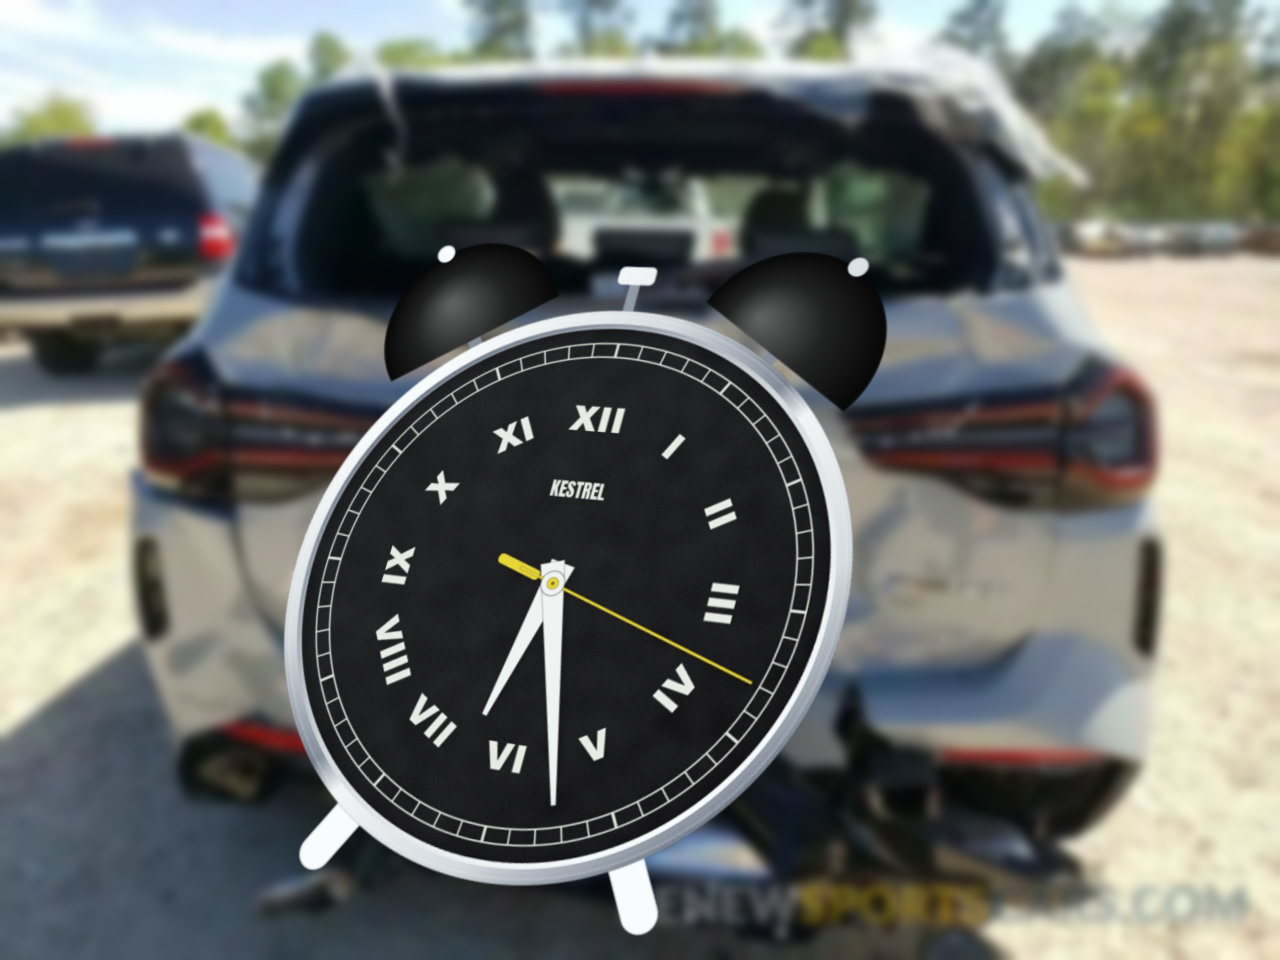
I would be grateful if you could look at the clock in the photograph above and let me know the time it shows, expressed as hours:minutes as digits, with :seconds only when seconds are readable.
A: 6:27:18
